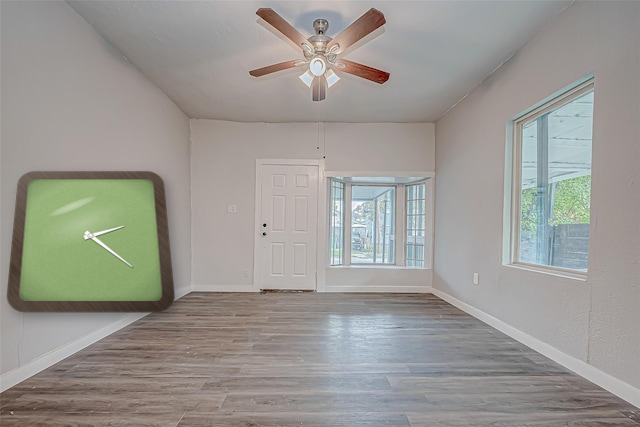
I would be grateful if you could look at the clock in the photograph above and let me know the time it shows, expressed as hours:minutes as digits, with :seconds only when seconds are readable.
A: 2:22
